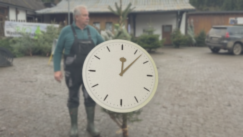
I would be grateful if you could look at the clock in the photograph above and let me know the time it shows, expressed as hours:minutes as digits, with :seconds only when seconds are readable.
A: 12:07
